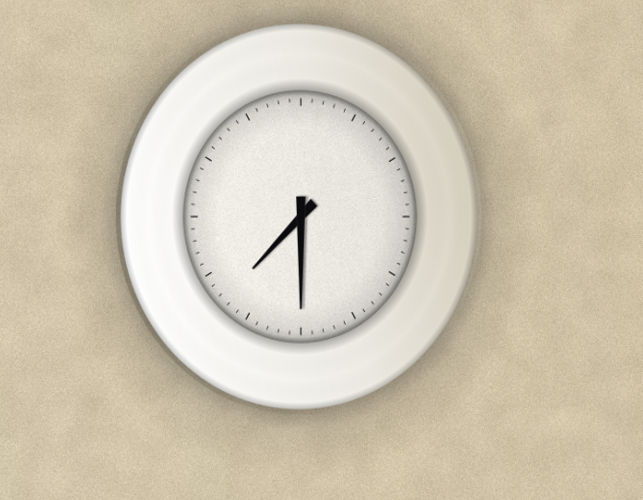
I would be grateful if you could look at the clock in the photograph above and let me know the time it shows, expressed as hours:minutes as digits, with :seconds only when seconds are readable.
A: 7:30
